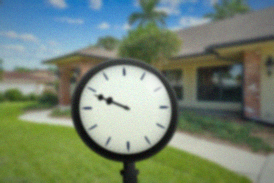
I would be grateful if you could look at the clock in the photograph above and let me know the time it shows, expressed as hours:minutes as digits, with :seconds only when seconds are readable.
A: 9:49
